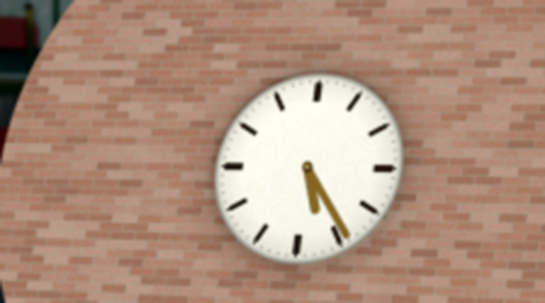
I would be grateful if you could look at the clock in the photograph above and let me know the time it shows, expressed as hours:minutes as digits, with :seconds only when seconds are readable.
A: 5:24
